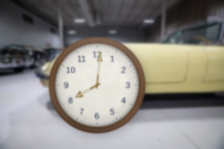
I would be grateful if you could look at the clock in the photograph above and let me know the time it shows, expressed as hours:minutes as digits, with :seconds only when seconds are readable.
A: 8:01
